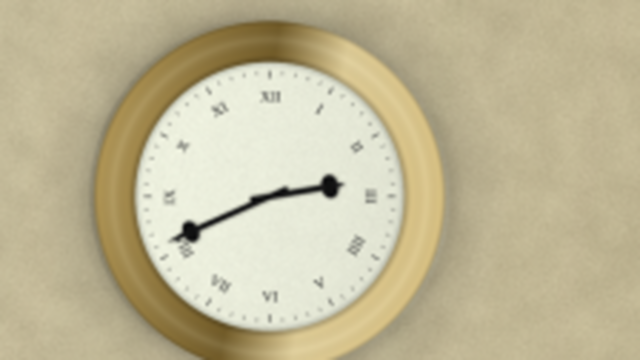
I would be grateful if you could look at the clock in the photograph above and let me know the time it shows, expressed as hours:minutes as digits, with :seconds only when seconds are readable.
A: 2:41
